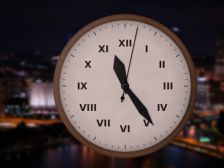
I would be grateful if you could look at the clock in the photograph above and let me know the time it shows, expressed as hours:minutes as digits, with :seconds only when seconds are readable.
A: 11:24:02
